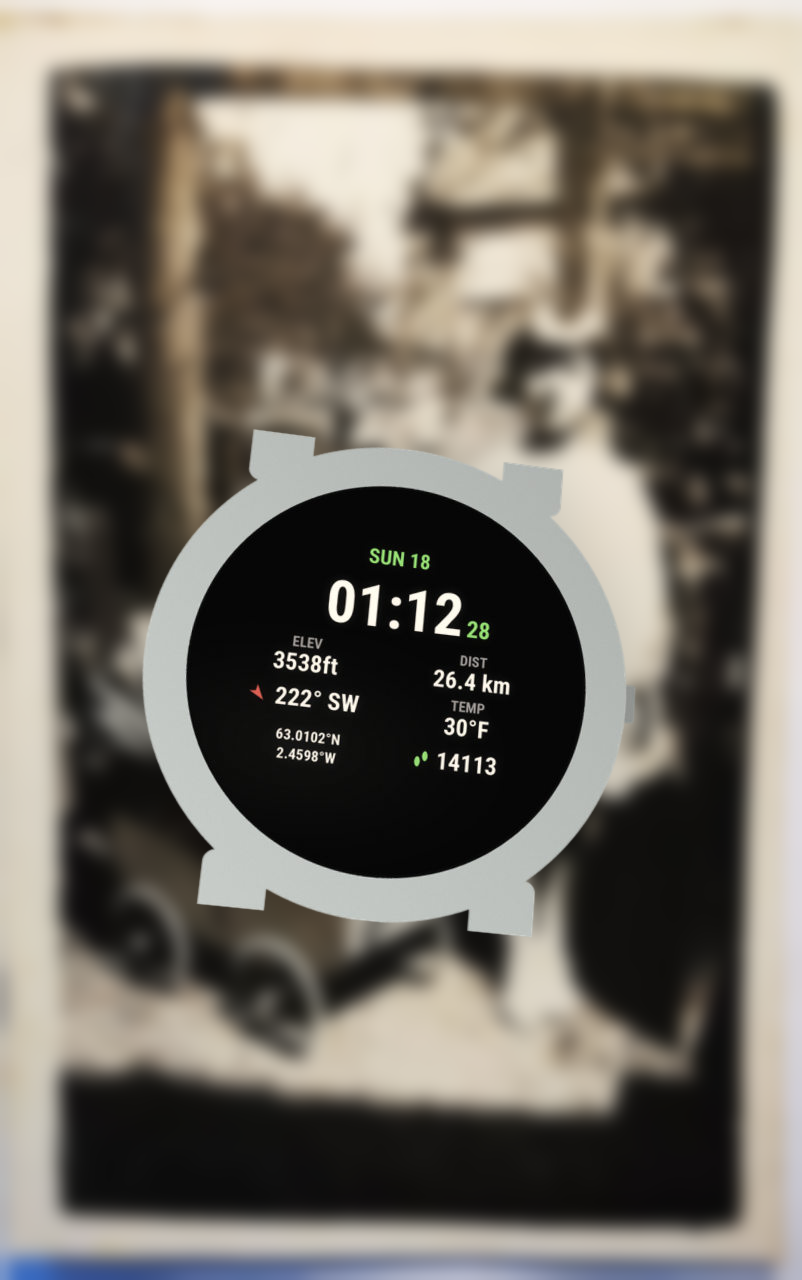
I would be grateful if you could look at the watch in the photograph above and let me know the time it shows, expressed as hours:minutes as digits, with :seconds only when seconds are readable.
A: 1:12:28
